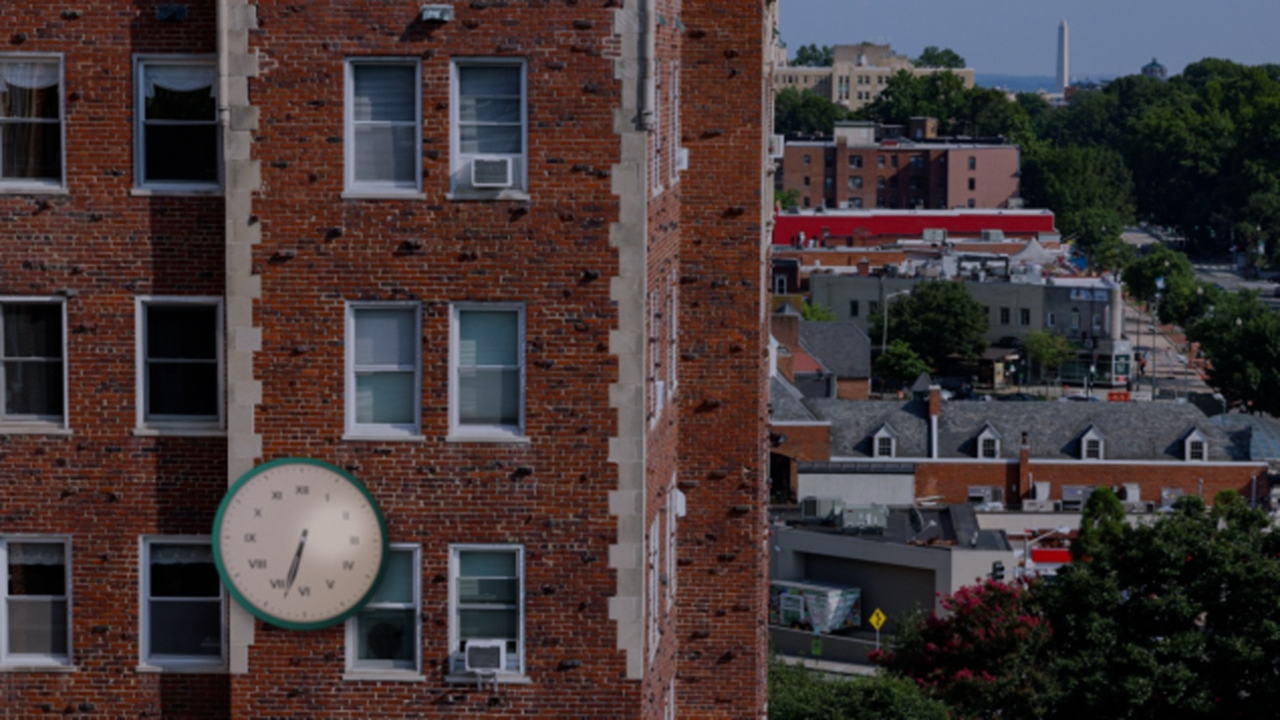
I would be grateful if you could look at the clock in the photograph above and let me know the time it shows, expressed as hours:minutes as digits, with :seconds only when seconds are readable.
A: 6:33
